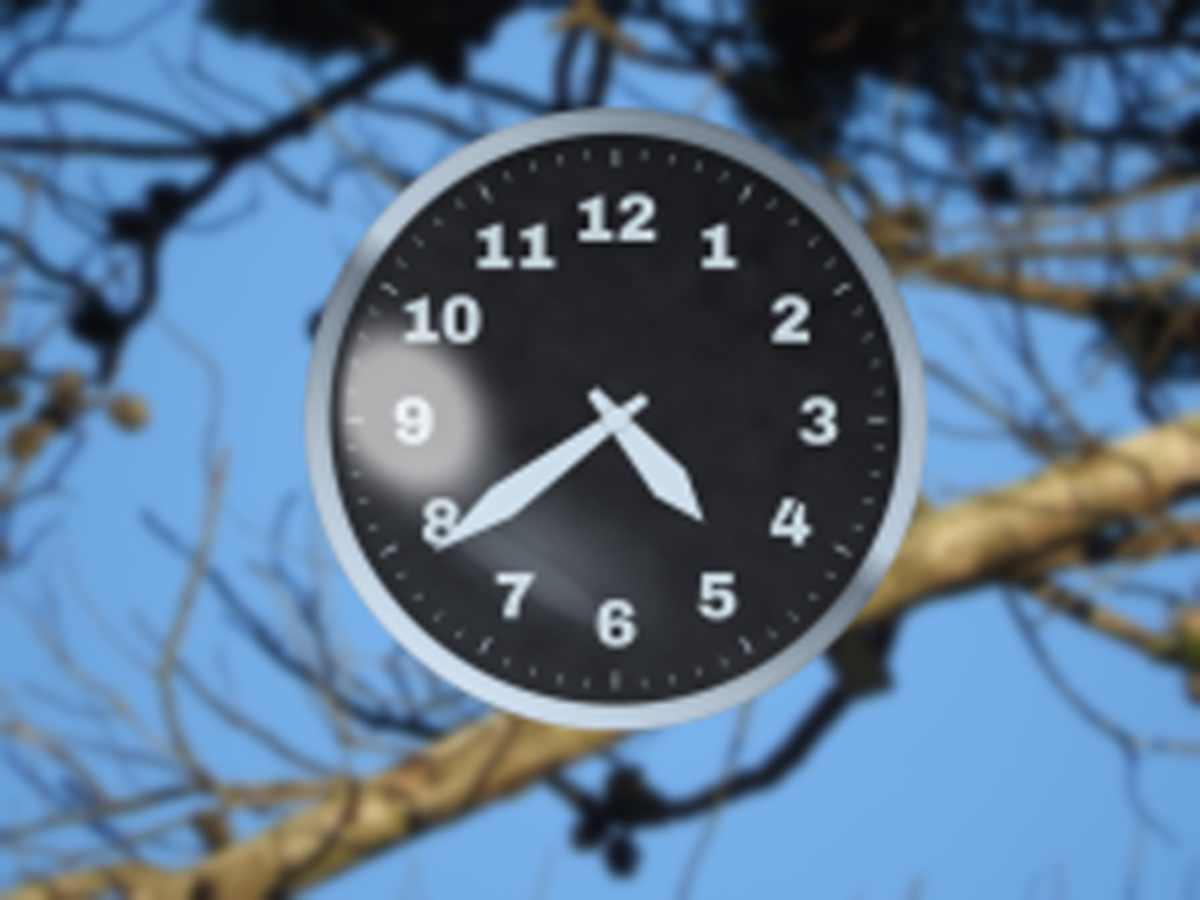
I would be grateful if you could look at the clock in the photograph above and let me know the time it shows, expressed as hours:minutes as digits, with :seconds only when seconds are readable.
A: 4:39
